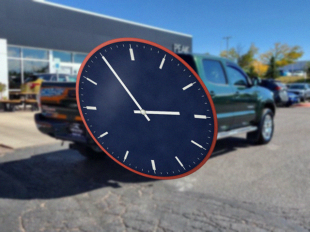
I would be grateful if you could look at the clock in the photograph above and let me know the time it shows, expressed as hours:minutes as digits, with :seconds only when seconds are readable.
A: 2:55
